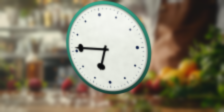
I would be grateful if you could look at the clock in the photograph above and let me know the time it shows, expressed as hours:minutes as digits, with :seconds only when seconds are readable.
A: 6:46
